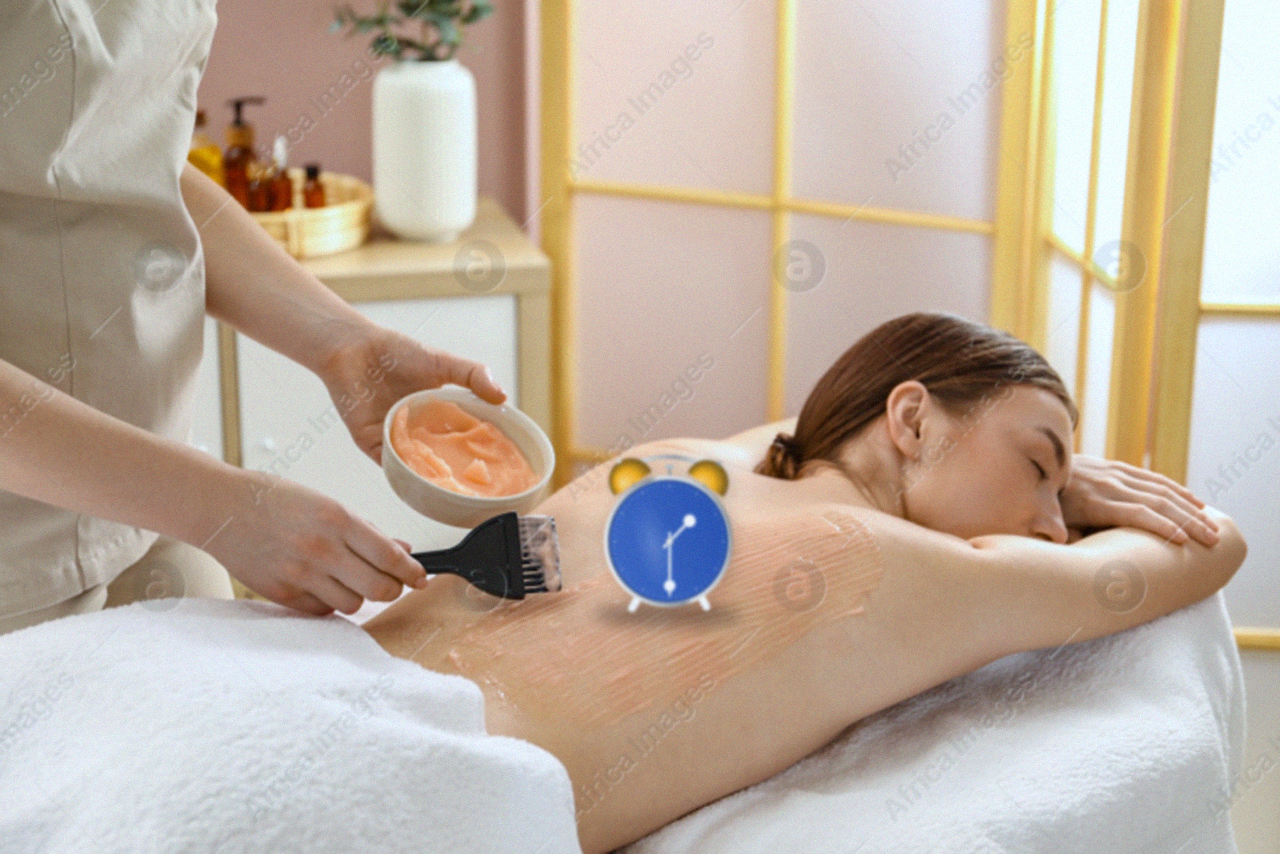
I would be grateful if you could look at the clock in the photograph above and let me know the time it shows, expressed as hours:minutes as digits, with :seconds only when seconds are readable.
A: 1:30
